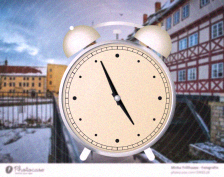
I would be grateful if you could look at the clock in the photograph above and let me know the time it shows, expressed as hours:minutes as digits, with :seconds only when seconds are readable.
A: 4:56
